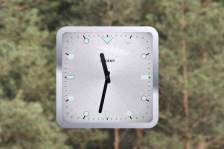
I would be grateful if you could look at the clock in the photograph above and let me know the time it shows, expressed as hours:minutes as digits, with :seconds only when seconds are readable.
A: 11:32
